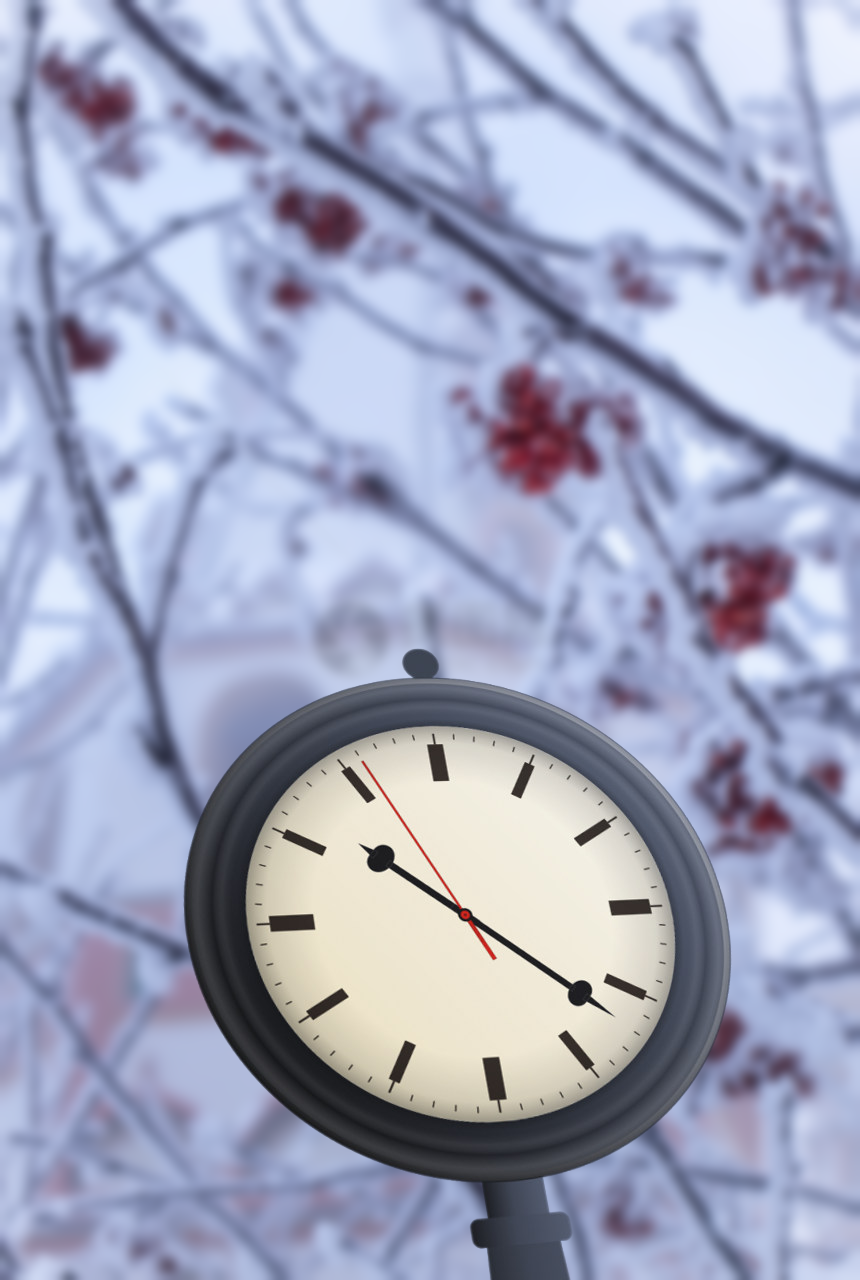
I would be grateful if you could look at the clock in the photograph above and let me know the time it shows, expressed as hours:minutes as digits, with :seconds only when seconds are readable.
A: 10:21:56
